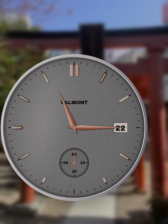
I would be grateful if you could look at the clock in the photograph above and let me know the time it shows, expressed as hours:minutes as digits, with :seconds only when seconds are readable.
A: 11:15
